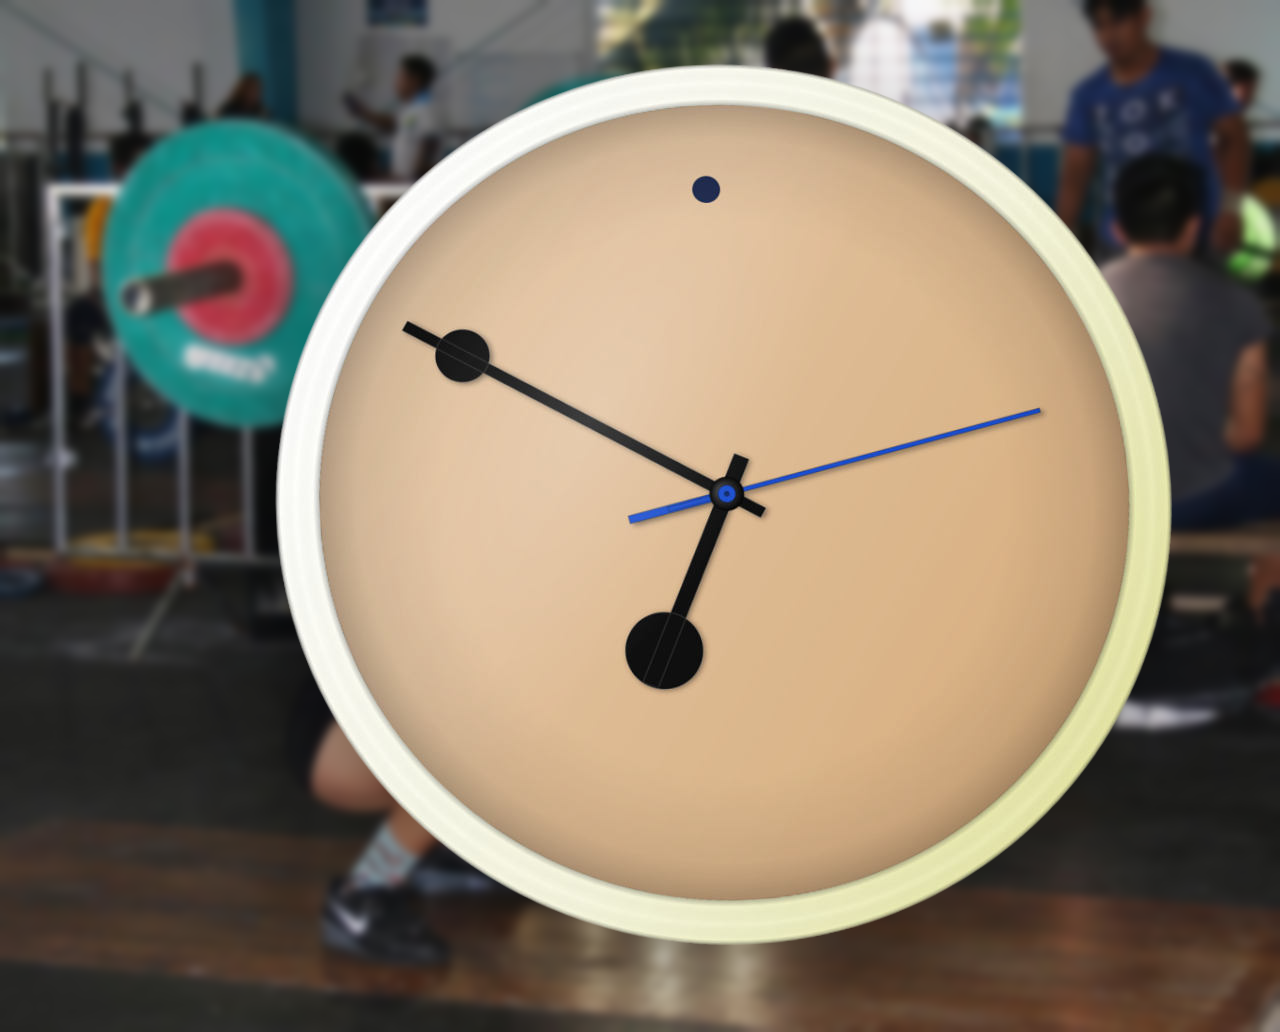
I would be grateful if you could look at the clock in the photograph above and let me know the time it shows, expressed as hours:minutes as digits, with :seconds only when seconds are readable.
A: 6:50:13
